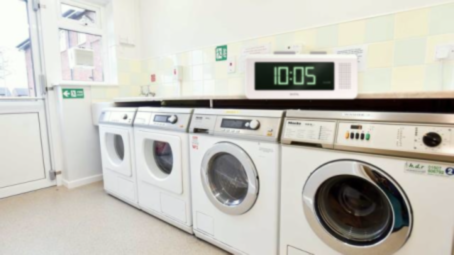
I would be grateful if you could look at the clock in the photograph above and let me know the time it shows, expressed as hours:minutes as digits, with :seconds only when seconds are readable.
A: 10:05
